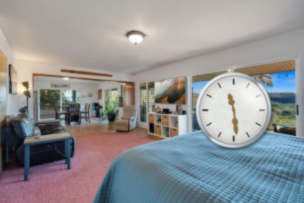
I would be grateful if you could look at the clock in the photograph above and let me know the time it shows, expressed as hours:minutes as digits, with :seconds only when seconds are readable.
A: 11:29
